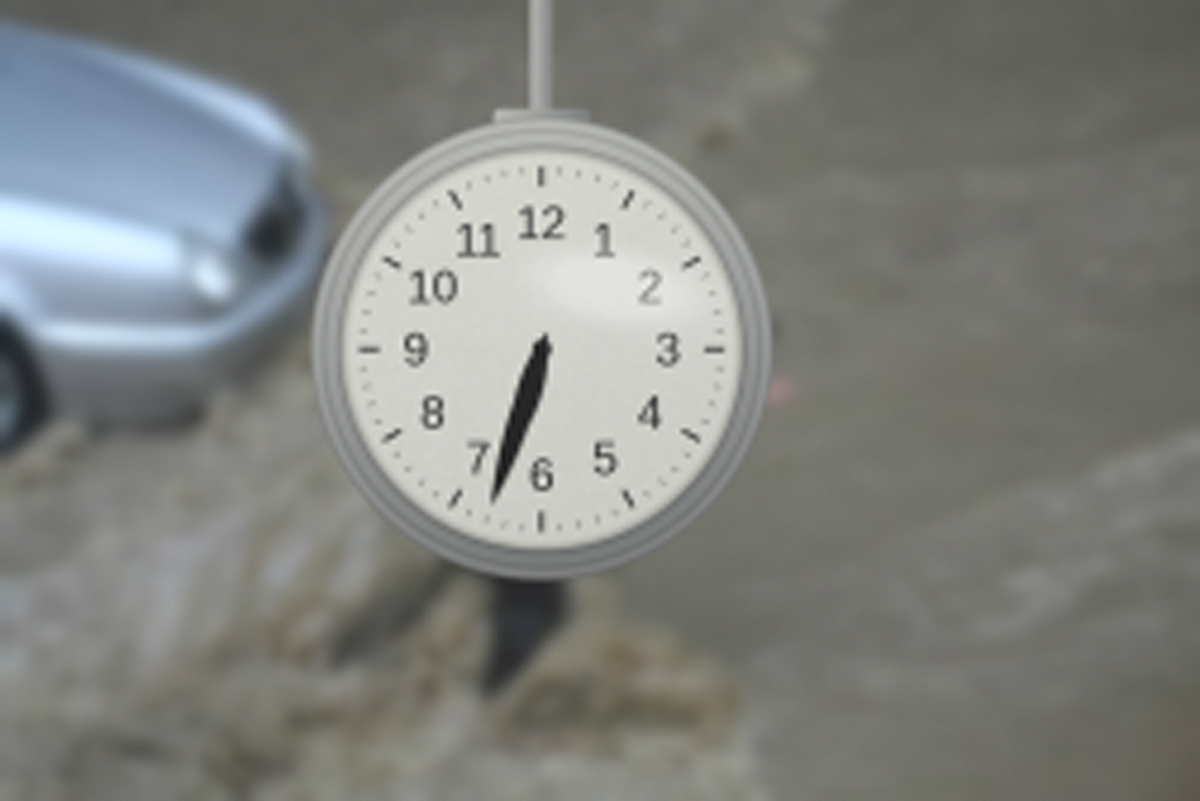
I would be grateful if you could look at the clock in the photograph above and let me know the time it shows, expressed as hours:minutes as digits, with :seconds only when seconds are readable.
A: 6:33
